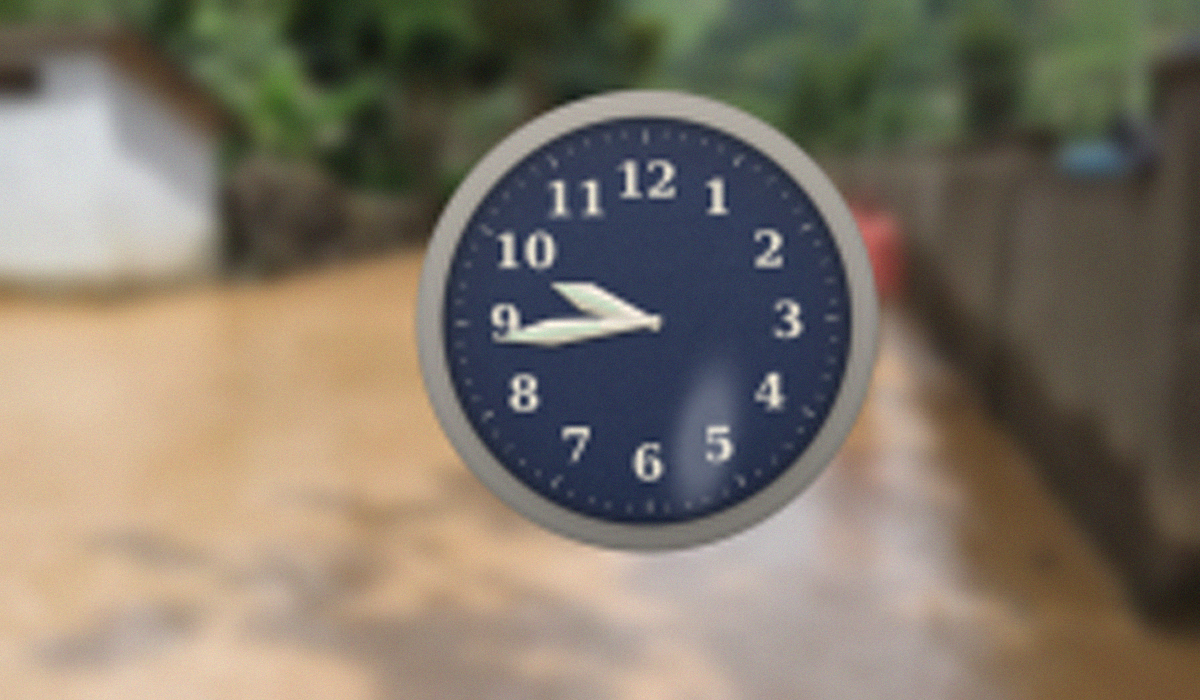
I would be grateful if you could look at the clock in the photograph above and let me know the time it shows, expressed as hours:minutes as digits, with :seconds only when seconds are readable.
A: 9:44
